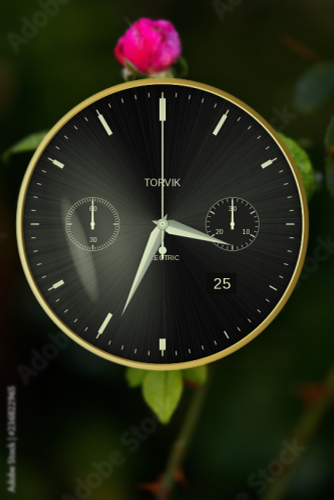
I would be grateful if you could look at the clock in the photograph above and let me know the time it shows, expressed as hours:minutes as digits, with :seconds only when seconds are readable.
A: 3:34
